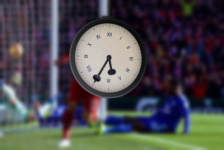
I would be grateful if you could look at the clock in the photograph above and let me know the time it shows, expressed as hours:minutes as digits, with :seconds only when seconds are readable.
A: 5:35
